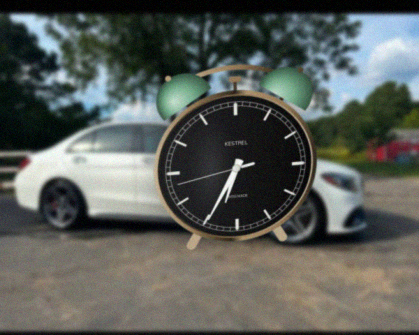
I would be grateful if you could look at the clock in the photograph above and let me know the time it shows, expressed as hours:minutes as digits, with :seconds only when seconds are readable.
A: 6:34:43
